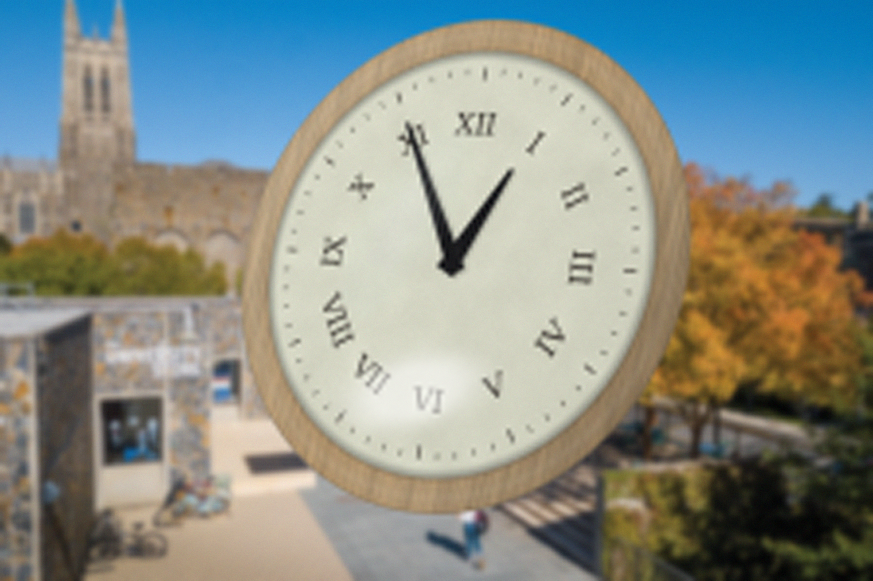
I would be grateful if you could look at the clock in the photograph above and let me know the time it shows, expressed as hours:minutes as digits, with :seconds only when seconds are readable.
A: 12:55
